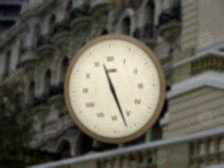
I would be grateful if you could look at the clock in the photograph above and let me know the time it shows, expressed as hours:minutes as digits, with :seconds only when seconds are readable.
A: 11:27
